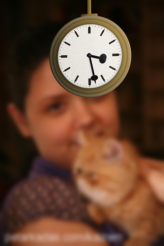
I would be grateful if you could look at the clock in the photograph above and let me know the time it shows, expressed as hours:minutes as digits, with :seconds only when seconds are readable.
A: 3:28
